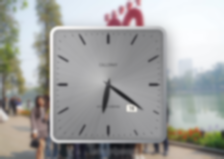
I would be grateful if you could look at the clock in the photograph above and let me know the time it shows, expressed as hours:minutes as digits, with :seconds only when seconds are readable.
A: 6:21
